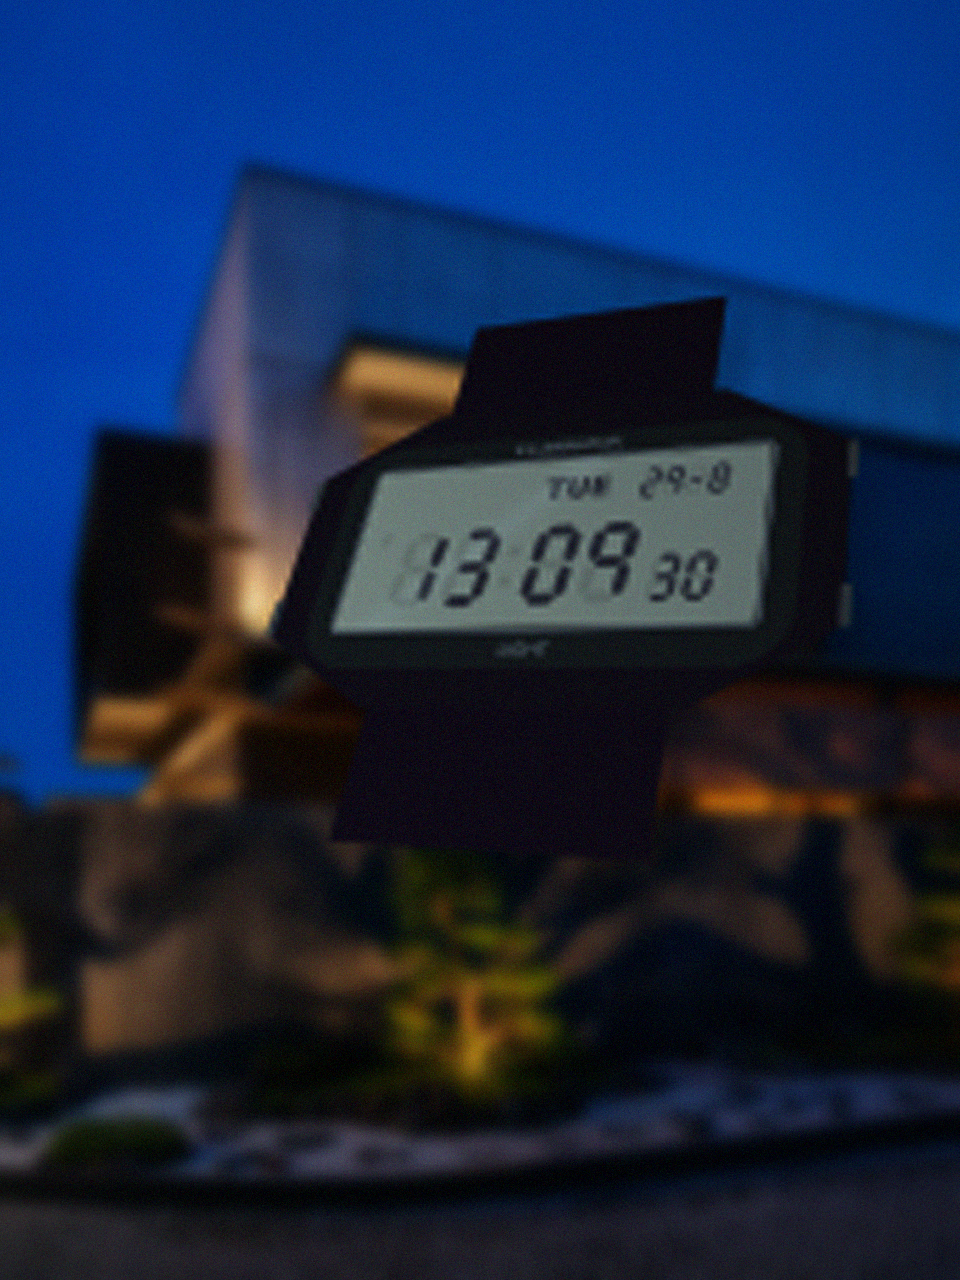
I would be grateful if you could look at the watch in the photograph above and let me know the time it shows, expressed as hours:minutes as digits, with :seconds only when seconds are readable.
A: 13:09:30
